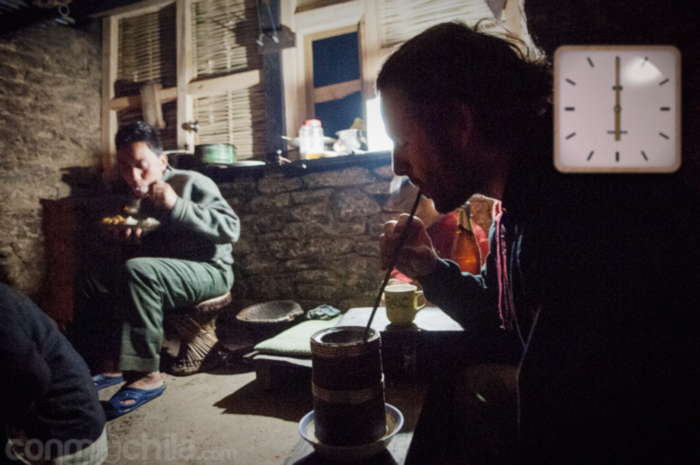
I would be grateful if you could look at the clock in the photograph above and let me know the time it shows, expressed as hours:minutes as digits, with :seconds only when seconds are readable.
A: 6:00
